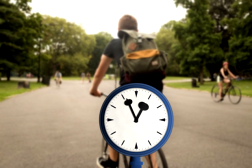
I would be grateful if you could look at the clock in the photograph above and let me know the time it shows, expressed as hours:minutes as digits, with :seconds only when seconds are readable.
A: 12:56
